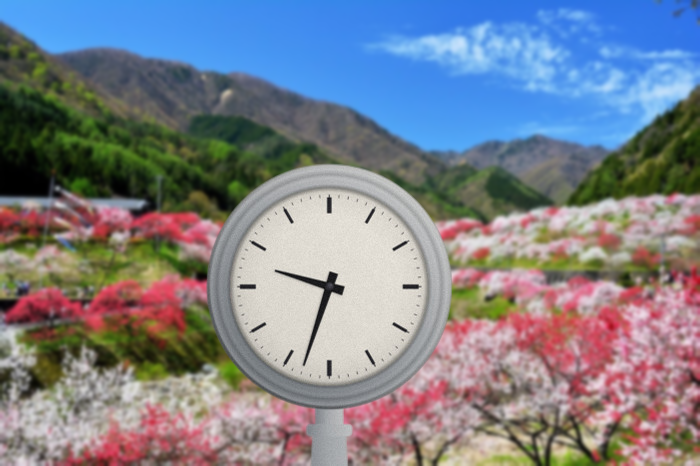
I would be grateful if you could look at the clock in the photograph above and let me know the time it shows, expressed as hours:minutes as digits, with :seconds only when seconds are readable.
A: 9:33
